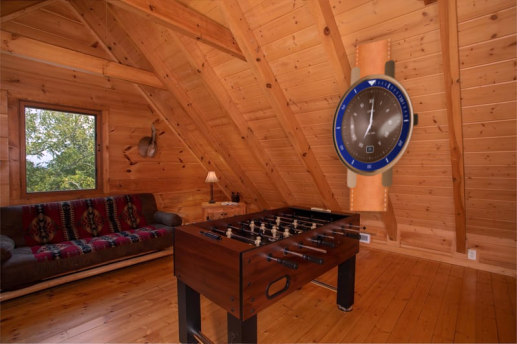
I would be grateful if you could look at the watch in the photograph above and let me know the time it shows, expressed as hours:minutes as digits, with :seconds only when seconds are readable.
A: 7:01
